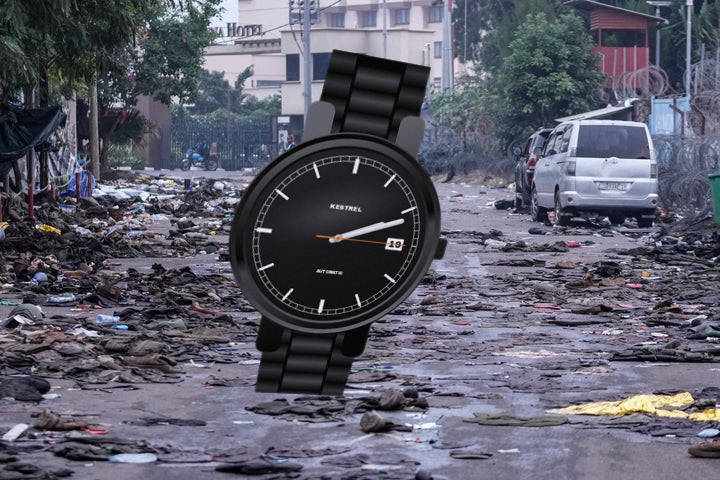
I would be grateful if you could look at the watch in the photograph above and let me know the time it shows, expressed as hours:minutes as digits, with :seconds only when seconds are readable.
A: 2:11:15
